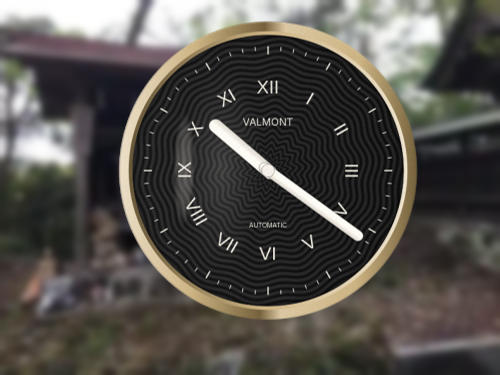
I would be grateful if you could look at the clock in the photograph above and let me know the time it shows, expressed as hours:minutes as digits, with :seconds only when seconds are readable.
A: 10:21
